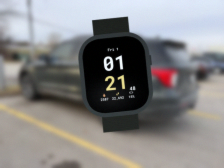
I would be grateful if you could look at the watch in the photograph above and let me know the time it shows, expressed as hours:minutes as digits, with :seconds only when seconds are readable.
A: 1:21
